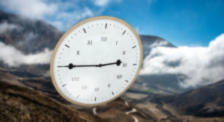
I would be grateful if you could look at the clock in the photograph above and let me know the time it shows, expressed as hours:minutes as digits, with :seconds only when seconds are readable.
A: 2:45
